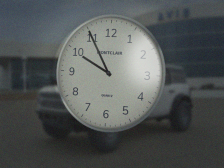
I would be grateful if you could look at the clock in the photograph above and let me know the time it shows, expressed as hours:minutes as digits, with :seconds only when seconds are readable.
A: 9:55
